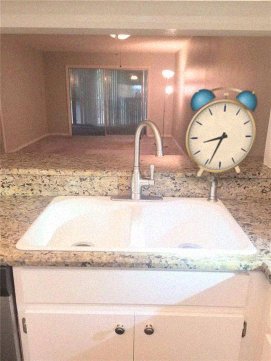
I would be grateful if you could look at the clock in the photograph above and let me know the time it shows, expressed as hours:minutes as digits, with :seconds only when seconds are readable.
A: 8:34
